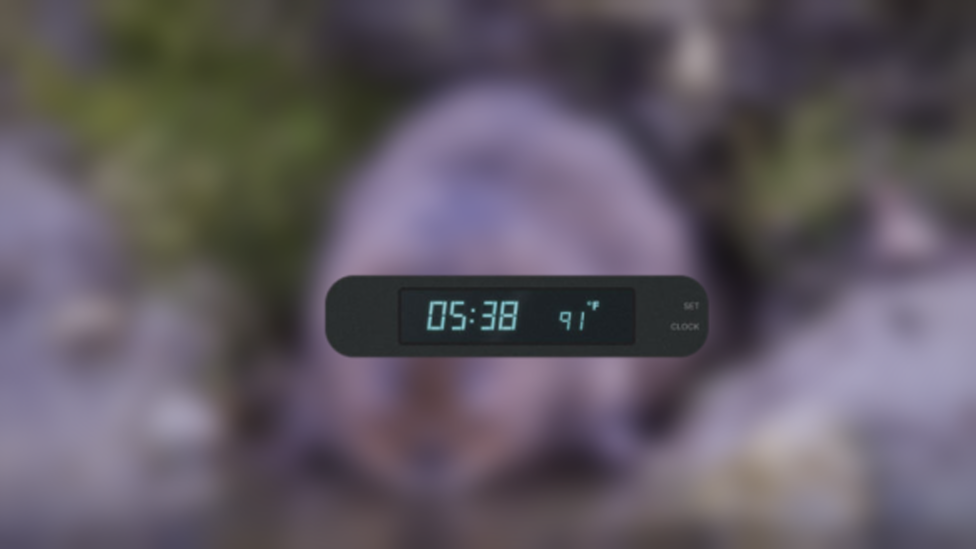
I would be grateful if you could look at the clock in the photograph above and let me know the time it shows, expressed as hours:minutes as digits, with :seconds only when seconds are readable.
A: 5:38
